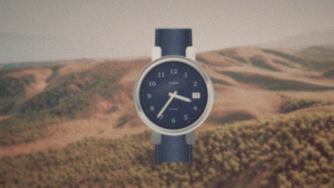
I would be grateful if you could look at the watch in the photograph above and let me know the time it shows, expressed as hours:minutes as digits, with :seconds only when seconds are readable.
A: 3:36
